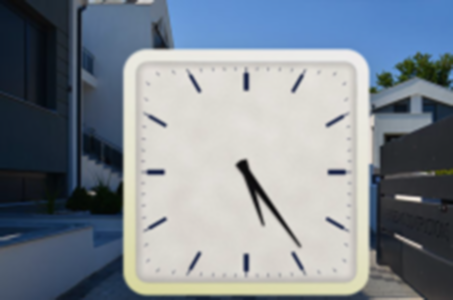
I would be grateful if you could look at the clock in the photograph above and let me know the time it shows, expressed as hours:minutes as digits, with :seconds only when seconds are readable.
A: 5:24
